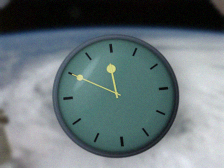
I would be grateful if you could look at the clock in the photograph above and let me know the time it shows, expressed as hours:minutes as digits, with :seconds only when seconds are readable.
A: 11:50
